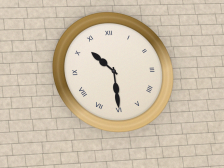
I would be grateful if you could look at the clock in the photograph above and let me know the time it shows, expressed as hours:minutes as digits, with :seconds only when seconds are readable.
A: 10:30
